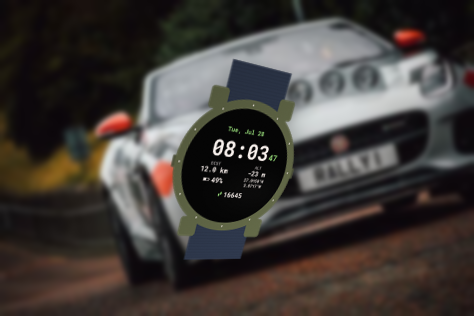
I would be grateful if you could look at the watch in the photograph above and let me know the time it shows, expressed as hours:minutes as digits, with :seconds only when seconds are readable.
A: 8:03:47
